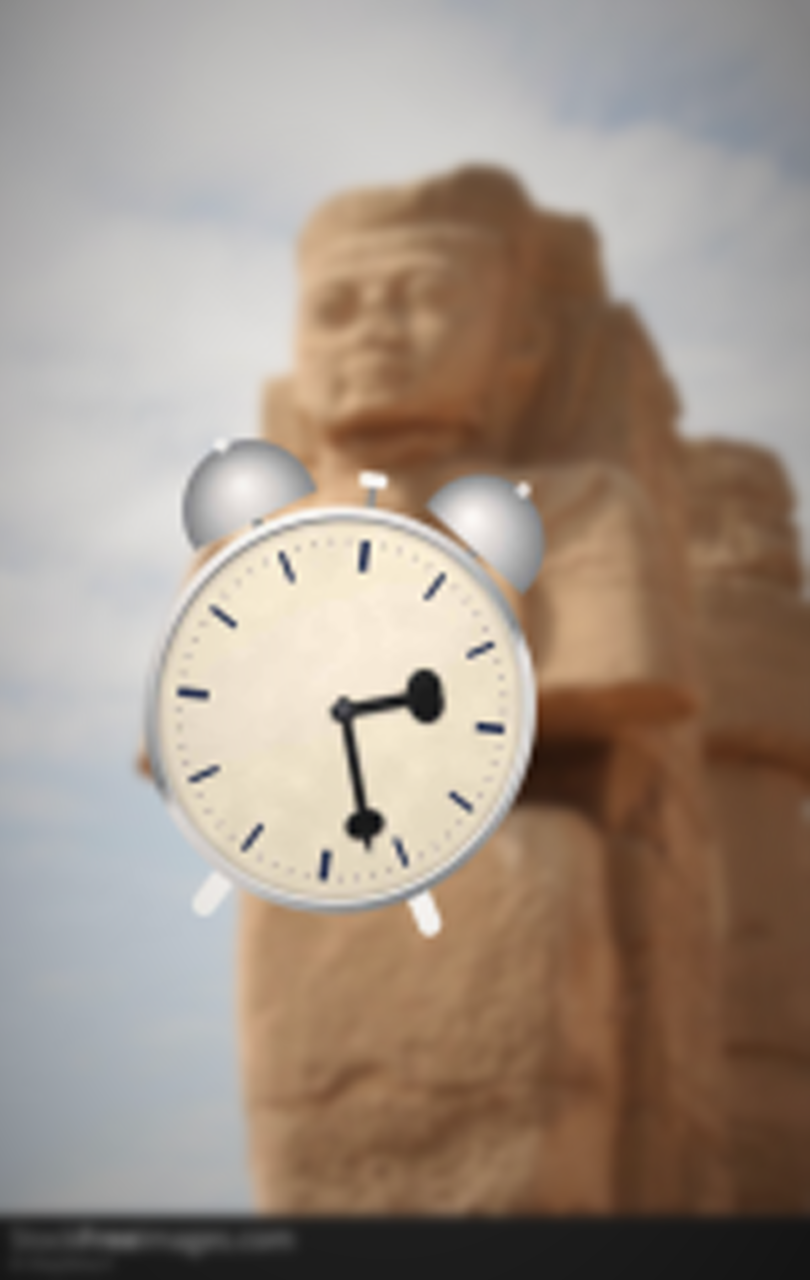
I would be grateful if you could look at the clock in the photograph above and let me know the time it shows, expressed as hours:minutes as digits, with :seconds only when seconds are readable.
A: 2:27
